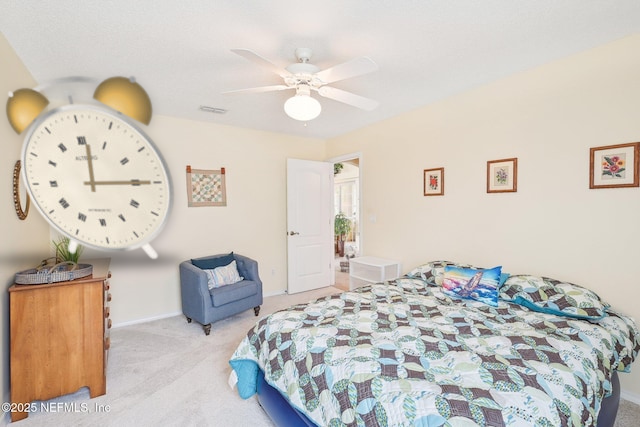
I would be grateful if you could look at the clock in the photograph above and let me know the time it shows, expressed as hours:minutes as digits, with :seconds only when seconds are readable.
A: 12:15
